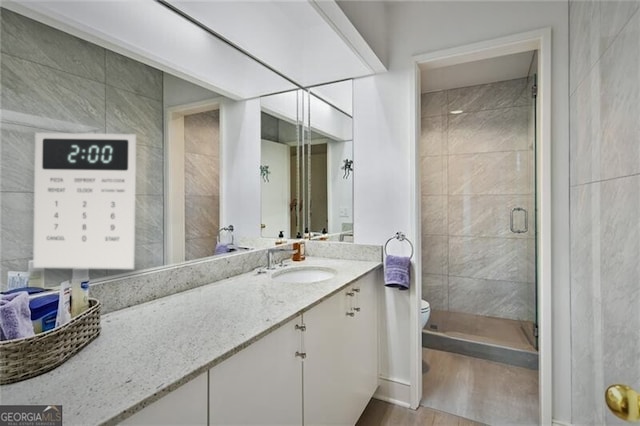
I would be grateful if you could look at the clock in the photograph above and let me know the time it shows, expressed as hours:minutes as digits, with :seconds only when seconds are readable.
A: 2:00
